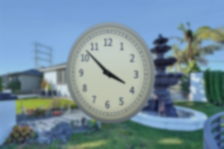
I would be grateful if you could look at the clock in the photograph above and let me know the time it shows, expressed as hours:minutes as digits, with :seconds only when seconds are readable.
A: 3:52
